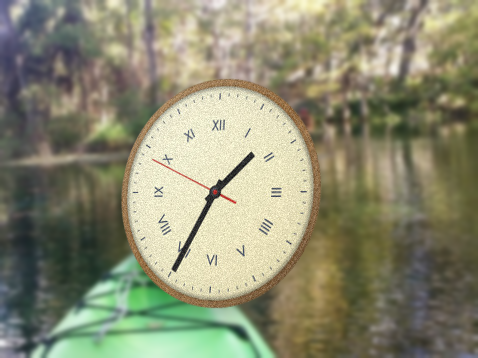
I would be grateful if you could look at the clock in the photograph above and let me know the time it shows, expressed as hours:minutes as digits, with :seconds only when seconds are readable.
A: 1:34:49
